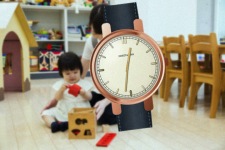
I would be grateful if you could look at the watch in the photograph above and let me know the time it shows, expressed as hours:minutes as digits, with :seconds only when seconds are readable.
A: 12:32
